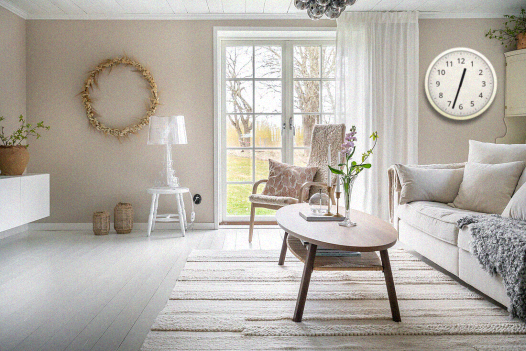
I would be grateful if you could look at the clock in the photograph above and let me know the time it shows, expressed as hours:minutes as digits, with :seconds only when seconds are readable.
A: 12:33
